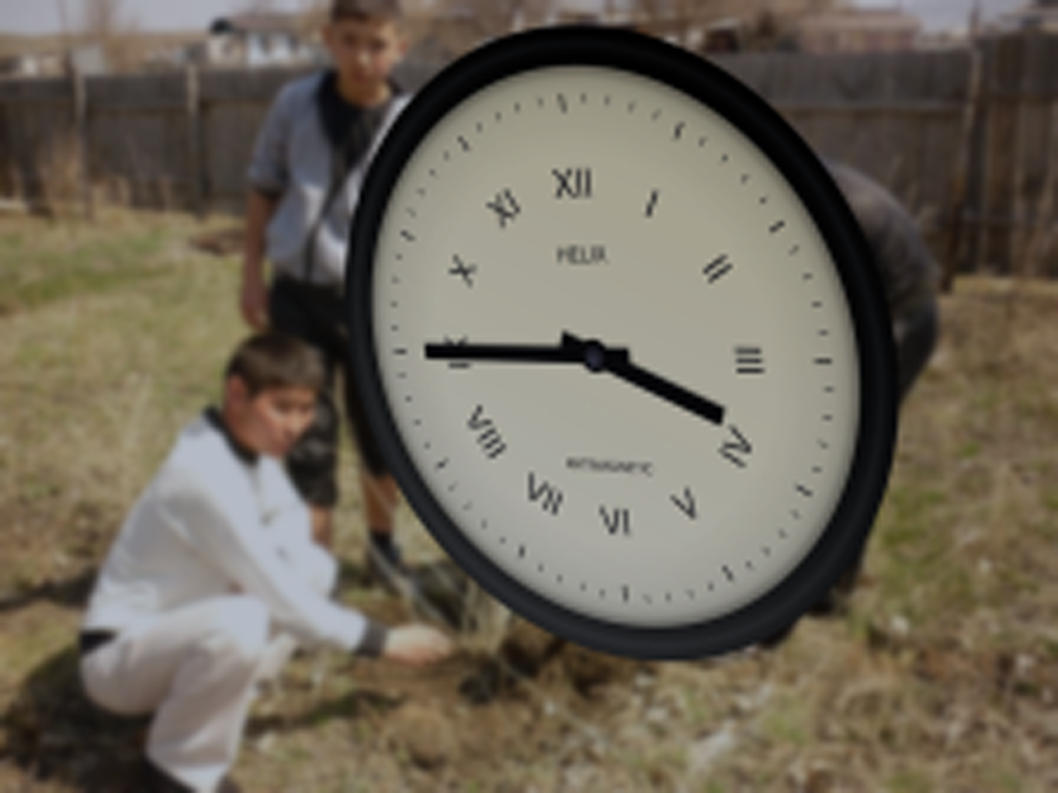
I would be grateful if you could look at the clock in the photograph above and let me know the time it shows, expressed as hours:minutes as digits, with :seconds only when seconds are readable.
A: 3:45
